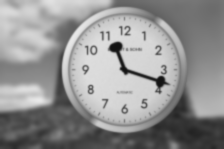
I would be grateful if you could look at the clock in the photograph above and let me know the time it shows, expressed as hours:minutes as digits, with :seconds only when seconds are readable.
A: 11:18
